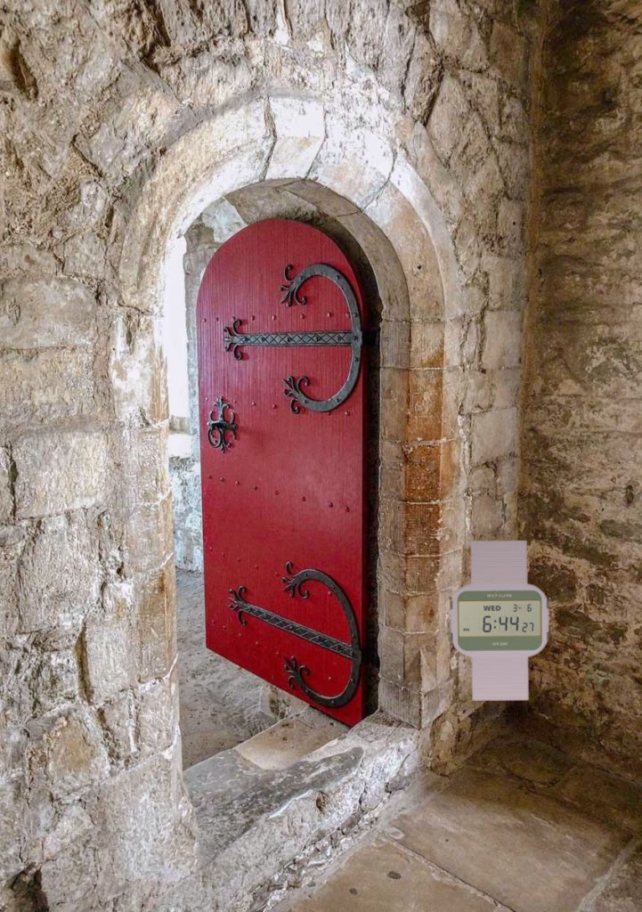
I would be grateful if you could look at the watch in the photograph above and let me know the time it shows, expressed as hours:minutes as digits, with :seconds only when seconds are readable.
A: 6:44:27
